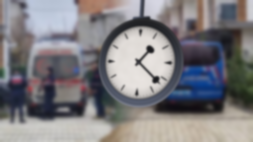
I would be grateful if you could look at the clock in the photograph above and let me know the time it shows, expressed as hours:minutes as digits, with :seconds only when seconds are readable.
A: 1:22
